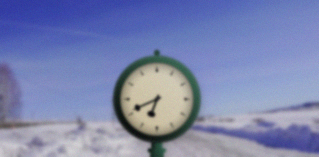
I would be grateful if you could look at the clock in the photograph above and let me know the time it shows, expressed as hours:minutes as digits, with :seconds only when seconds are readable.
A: 6:41
